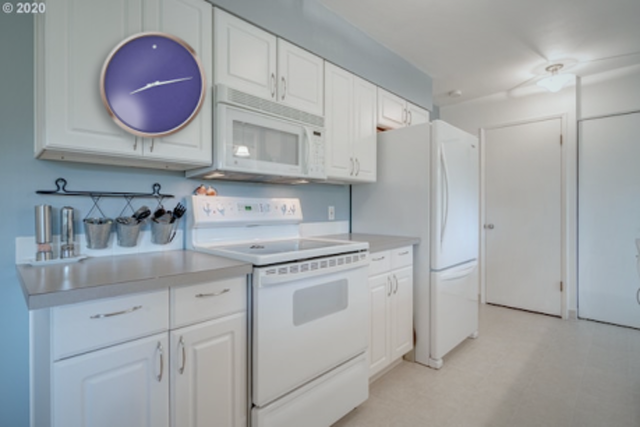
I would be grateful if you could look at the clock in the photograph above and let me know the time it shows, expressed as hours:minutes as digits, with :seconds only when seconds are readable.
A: 8:13
